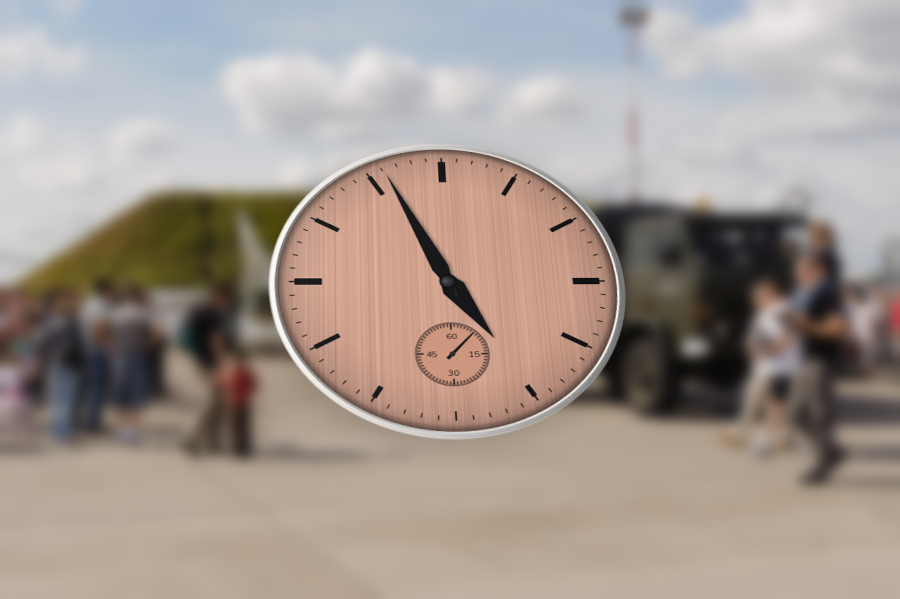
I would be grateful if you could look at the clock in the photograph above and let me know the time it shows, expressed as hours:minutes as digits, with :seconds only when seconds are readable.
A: 4:56:07
